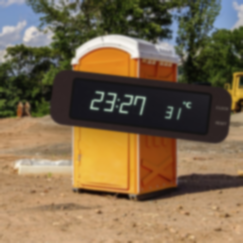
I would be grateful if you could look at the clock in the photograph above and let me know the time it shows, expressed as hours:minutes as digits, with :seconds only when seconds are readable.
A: 23:27
